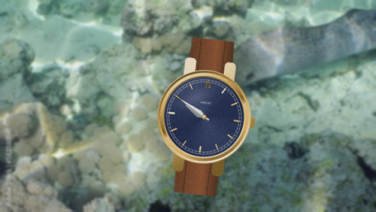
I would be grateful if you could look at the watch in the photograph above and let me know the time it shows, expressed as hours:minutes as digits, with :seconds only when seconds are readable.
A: 9:50
